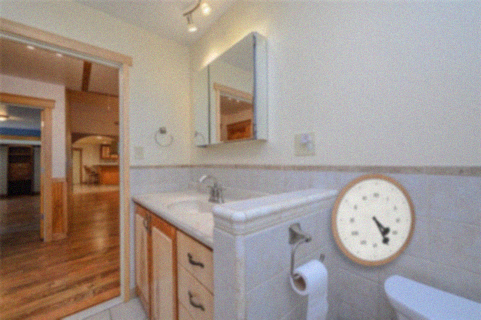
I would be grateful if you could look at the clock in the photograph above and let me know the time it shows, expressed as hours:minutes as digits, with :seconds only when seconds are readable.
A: 4:25
